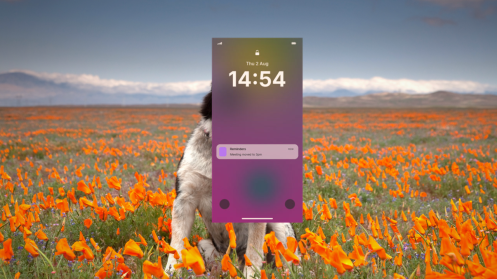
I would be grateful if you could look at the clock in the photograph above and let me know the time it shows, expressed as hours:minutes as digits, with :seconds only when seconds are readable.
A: 14:54
